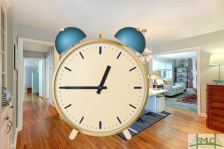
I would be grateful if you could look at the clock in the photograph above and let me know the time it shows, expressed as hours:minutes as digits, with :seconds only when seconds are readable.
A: 12:45
